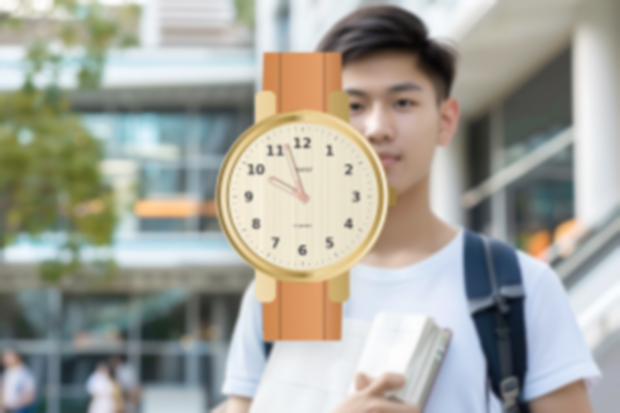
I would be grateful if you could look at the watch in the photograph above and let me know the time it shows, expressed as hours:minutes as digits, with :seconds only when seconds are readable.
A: 9:57
